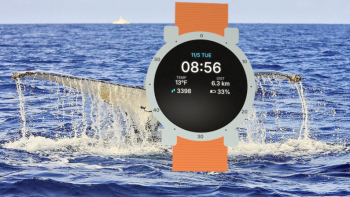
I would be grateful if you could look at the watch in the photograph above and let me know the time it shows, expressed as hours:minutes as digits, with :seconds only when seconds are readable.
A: 8:56
